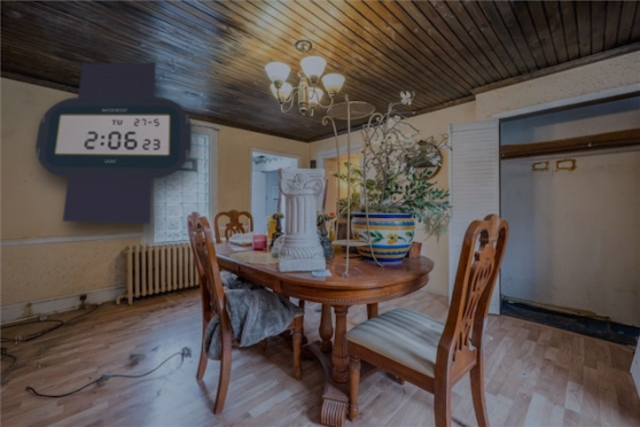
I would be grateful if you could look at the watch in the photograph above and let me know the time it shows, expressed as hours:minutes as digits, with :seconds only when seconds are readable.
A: 2:06:23
